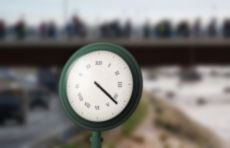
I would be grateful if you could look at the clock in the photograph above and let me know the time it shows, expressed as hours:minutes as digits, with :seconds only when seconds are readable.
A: 4:22
